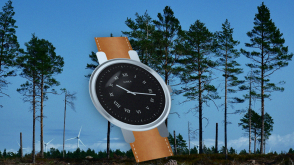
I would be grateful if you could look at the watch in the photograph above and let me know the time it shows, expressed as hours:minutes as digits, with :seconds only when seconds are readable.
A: 10:17
